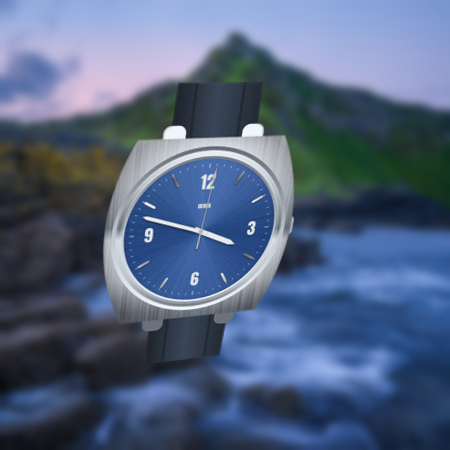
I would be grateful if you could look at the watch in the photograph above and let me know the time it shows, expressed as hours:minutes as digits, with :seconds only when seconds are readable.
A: 3:48:01
